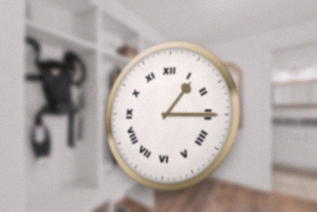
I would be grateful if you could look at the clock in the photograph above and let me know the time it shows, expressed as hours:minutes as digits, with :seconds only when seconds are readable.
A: 1:15
